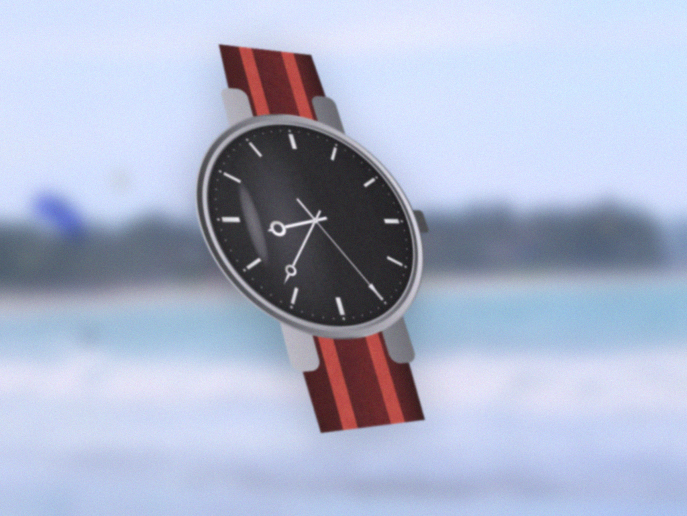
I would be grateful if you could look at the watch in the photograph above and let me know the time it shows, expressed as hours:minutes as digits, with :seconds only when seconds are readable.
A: 8:36:25
